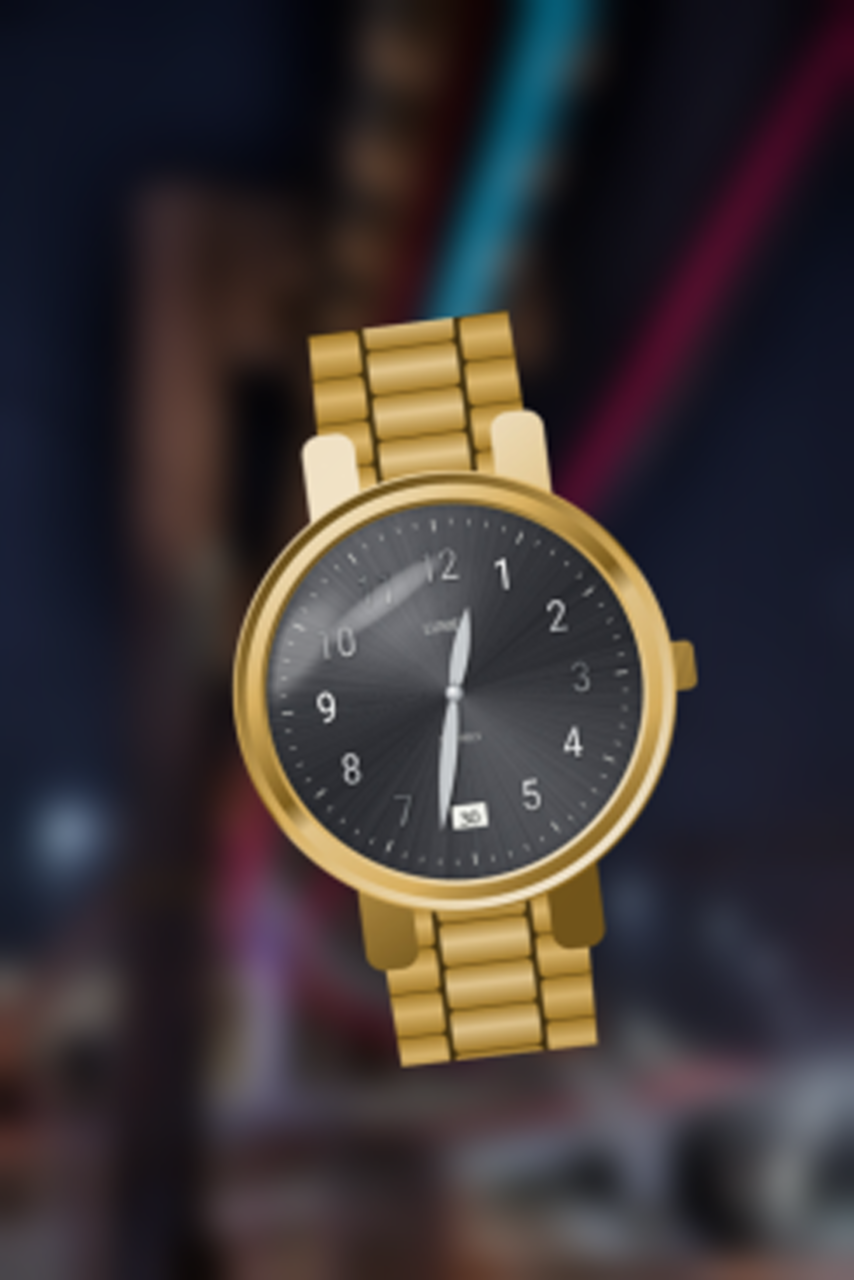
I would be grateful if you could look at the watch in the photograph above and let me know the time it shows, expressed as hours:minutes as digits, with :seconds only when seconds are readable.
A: 12:32
